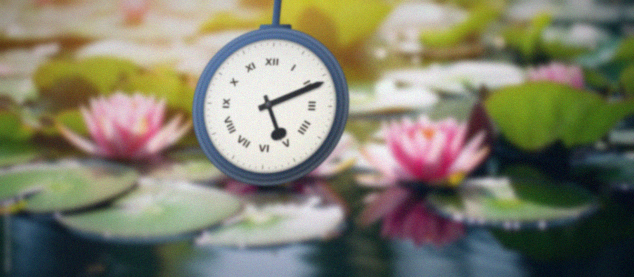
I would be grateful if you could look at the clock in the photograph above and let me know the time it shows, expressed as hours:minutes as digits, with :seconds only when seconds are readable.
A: 5:11
